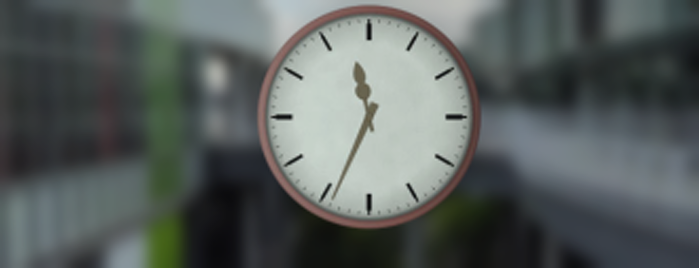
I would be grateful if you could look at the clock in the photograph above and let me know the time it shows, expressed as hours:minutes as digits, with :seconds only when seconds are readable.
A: 11:34
